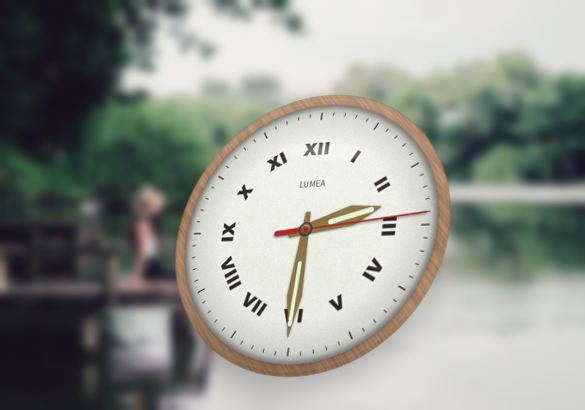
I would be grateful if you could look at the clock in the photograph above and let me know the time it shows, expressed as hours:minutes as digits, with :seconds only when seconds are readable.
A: 2:30:14
